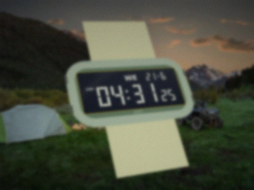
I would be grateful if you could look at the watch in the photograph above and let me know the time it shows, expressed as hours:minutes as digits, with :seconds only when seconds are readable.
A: 4:31
